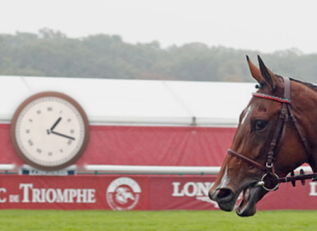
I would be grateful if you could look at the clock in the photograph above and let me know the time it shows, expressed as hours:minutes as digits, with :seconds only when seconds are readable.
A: 1:18
